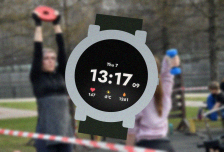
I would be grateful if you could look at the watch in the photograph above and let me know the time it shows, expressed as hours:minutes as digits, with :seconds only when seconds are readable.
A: 13:17
